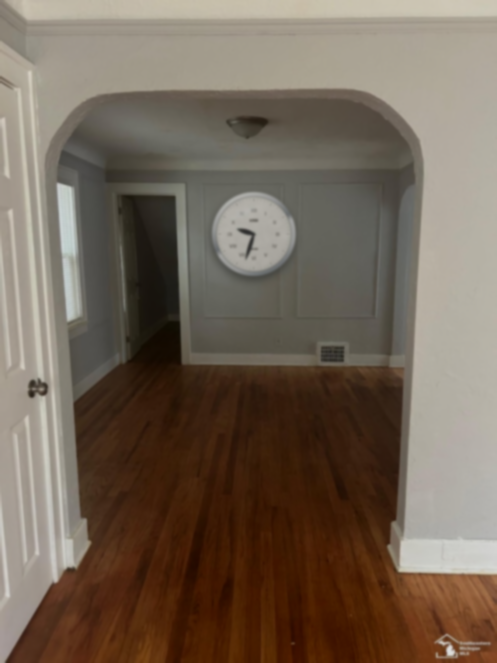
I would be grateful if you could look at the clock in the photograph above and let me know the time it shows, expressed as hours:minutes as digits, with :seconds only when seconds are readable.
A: 9:33
